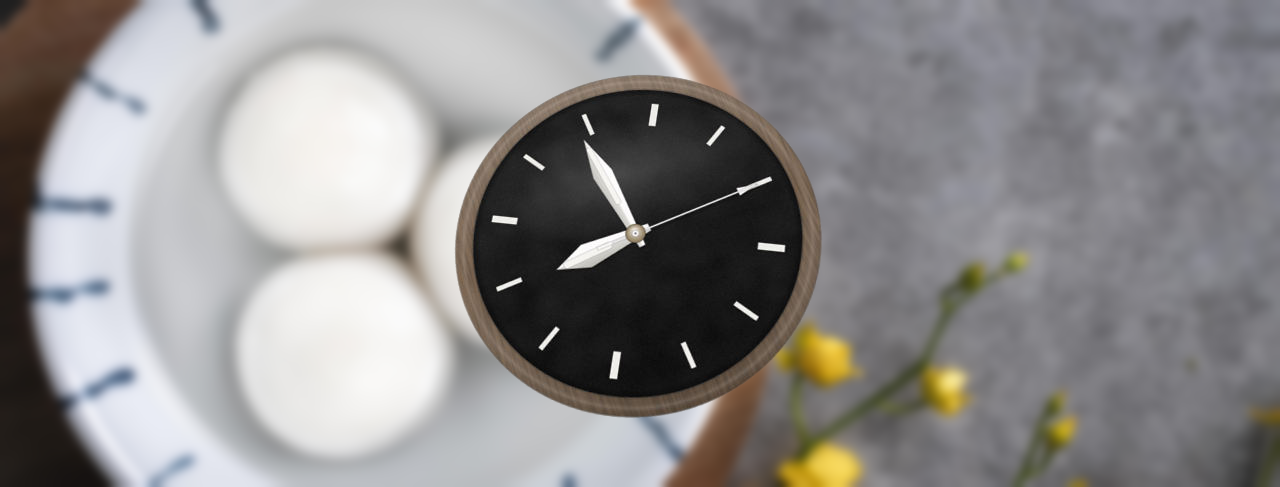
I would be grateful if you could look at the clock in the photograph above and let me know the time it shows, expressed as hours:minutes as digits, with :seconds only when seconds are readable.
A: 7:54:10
